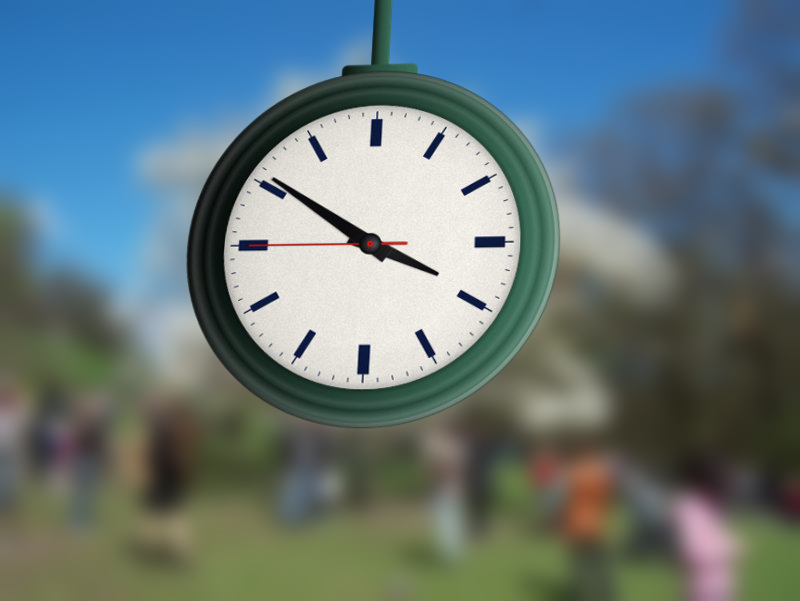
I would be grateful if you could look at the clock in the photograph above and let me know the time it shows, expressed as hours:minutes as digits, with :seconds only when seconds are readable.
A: 3:50:45
